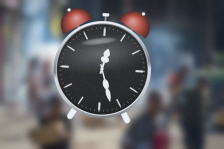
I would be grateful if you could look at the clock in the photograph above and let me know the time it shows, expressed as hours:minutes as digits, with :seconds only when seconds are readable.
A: 12:27
